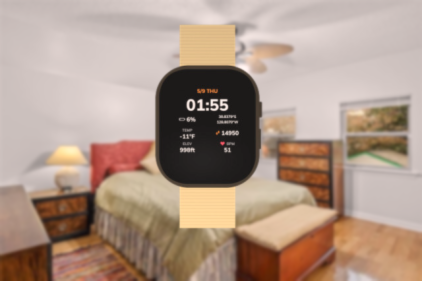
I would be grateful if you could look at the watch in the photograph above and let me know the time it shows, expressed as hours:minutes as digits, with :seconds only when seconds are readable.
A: 1:55
